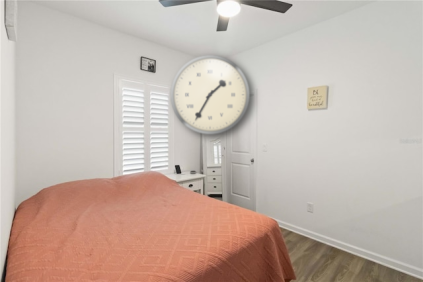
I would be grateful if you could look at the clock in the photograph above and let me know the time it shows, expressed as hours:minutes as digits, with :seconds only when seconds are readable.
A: 1:35
